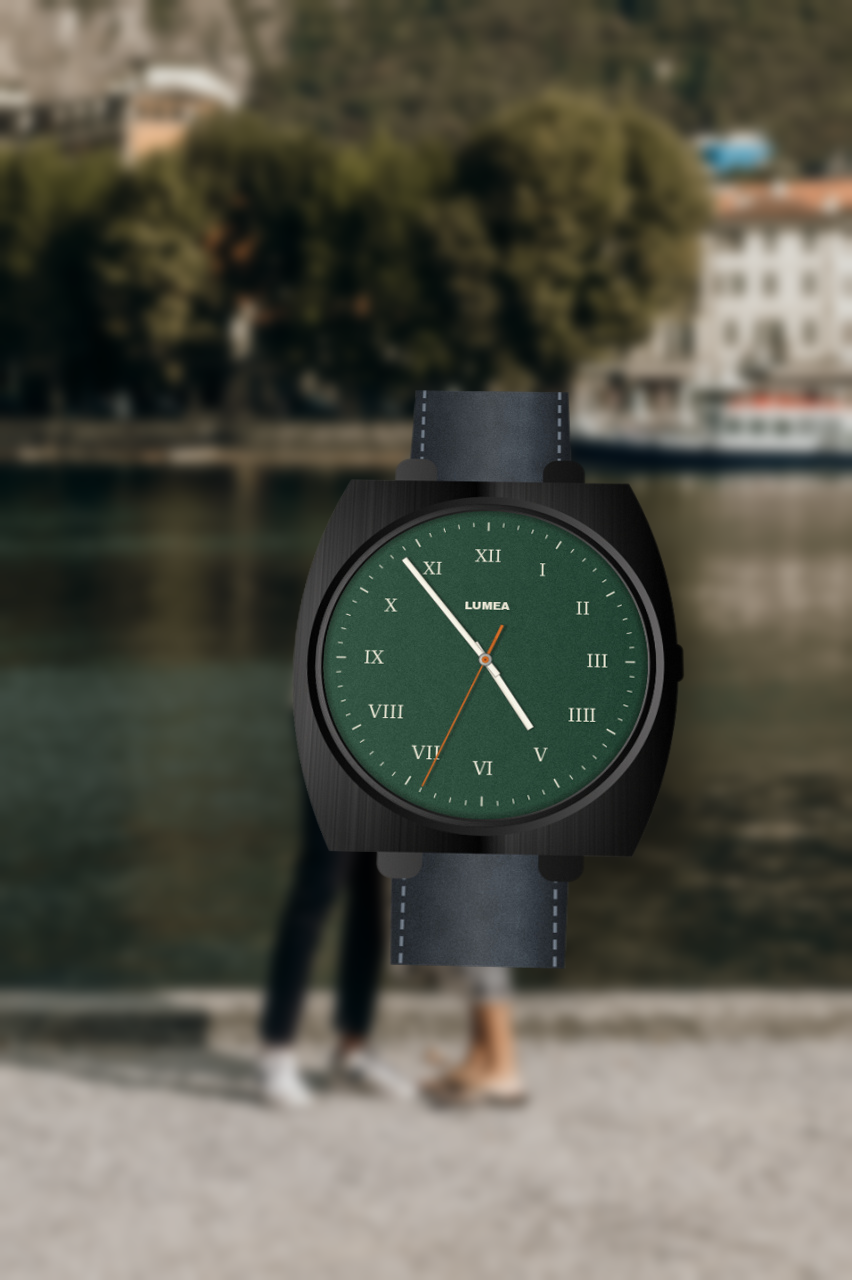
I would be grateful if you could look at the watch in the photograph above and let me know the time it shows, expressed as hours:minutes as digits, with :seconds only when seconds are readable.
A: 4:53:34
